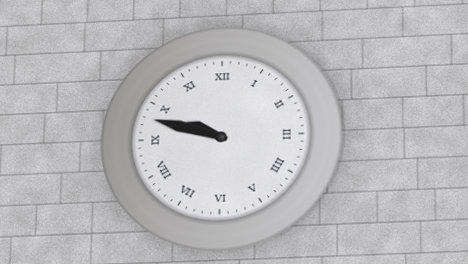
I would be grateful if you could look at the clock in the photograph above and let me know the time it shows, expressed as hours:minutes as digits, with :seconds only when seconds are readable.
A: 9:48
